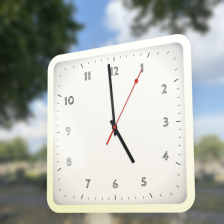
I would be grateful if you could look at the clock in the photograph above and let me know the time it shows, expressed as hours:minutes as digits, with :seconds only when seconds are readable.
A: 4:59:05
